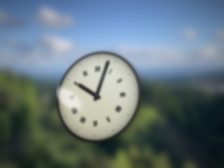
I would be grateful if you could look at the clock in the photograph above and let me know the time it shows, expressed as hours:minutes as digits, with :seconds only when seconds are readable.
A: 10:03
